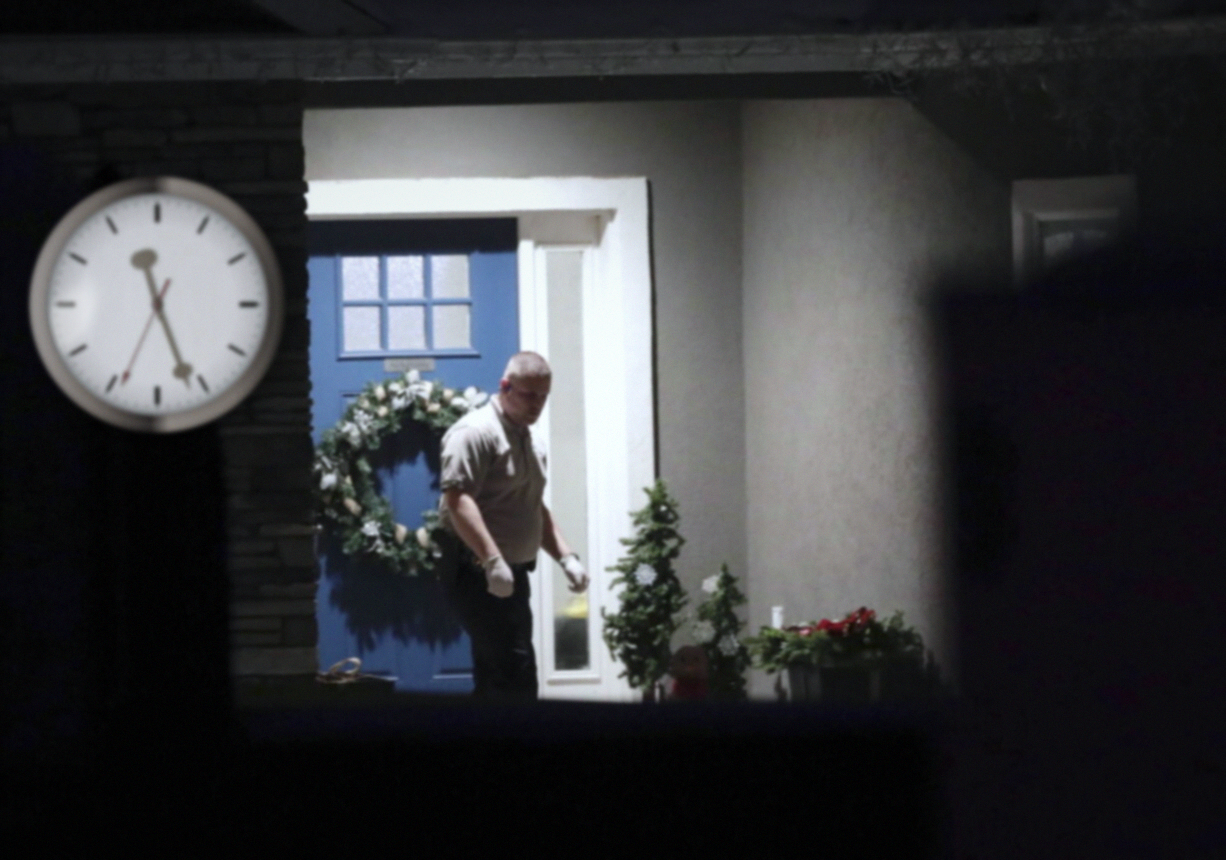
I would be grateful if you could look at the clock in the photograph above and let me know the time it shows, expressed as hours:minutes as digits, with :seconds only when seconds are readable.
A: 11:26:34
